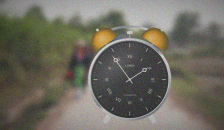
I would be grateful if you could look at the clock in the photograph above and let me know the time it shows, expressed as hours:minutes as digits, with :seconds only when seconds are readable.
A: 1:54
